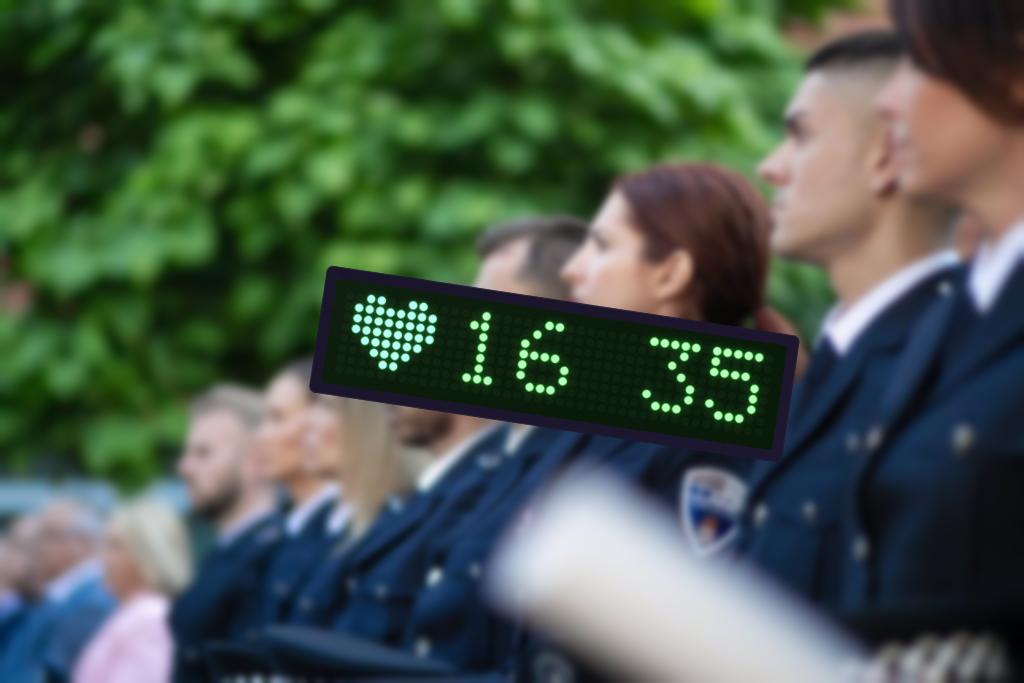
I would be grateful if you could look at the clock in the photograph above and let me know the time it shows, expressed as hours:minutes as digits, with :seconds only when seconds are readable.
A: 16:35
